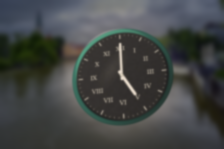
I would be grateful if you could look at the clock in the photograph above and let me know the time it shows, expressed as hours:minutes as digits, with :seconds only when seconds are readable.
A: 5:00
